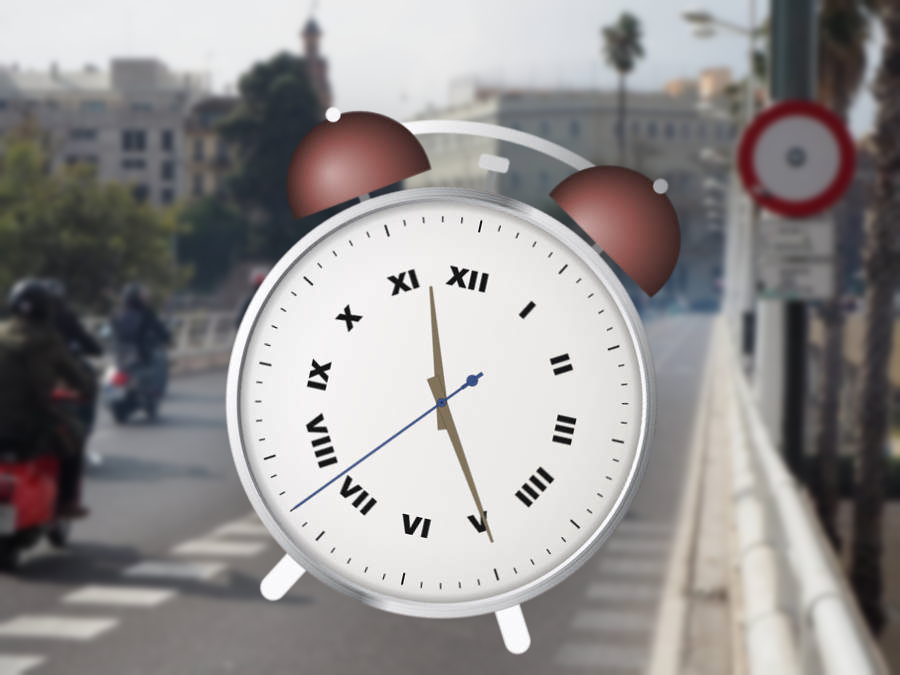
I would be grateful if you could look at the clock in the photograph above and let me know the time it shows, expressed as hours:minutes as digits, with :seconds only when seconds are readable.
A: 11:24:37
